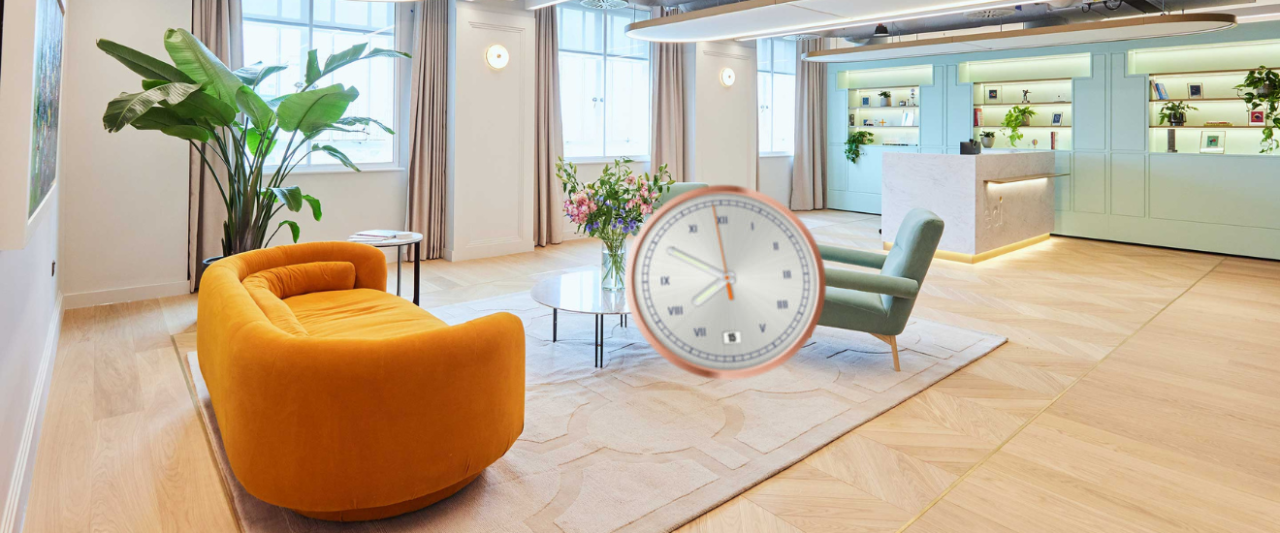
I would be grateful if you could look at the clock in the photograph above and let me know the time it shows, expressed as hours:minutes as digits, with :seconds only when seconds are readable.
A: 7:49:59
